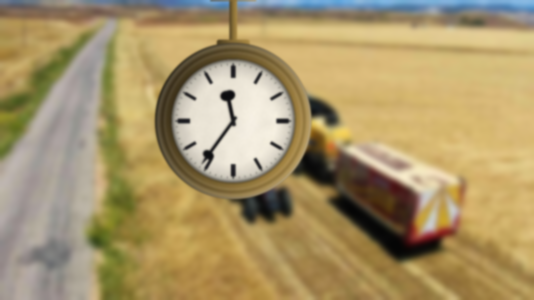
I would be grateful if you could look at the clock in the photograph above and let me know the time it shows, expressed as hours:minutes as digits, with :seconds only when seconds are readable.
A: 11:36
